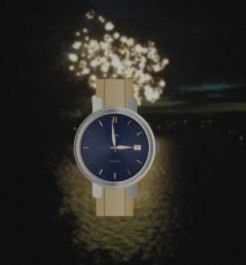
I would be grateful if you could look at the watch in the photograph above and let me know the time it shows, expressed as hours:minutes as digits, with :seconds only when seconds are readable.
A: 2:59
